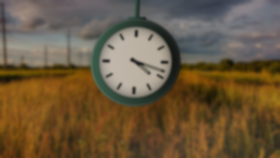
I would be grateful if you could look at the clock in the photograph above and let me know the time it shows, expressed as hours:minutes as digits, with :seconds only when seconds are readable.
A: 4:18
